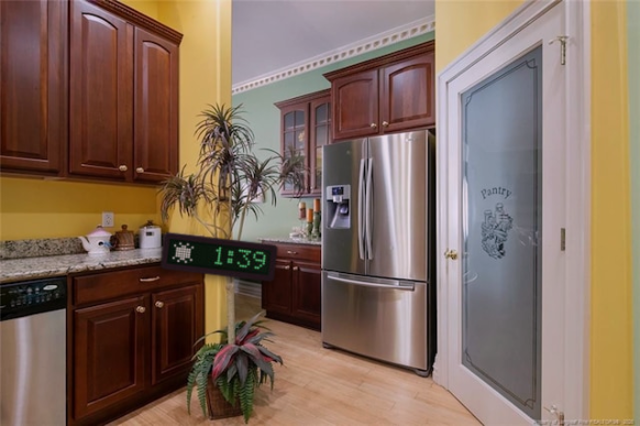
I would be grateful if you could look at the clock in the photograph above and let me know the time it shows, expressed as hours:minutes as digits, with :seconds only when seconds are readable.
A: 1:39
